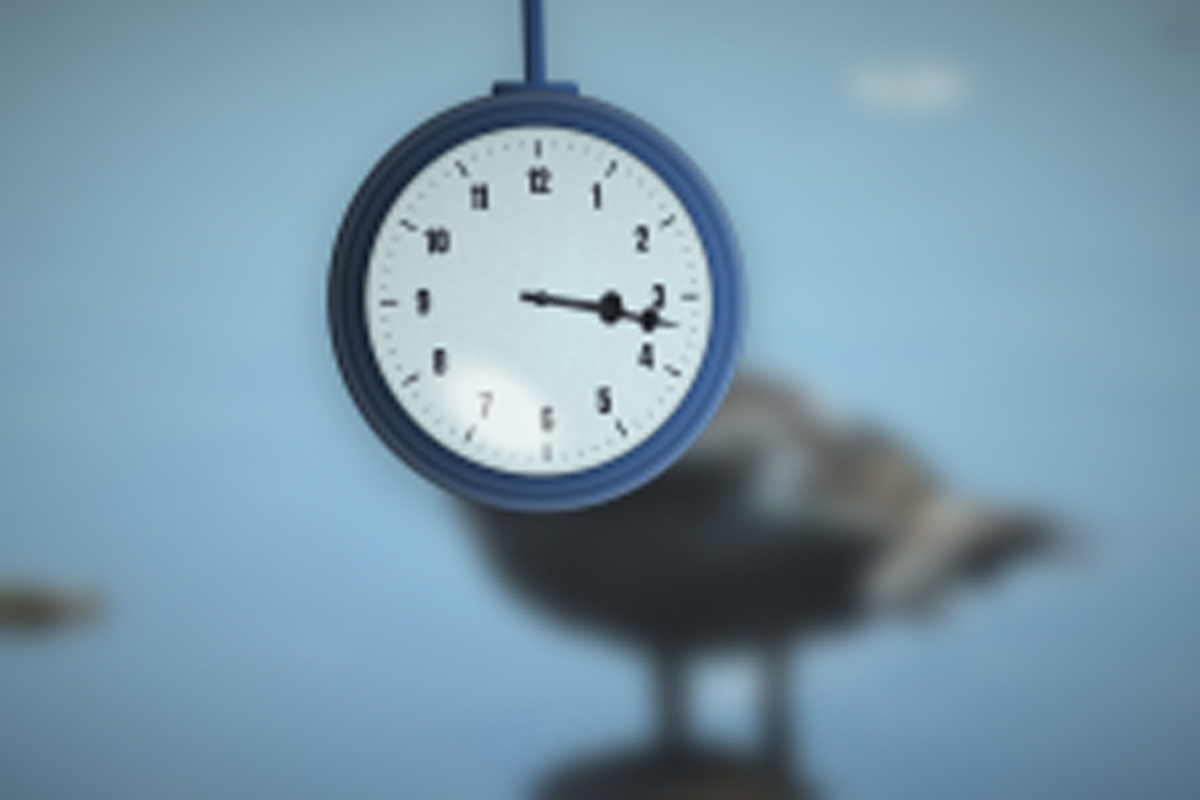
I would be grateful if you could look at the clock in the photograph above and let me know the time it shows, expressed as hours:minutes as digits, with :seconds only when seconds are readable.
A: 3:17
